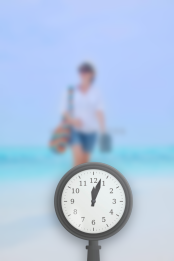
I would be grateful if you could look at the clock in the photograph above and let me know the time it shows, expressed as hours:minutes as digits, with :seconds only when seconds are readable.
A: 12:03
